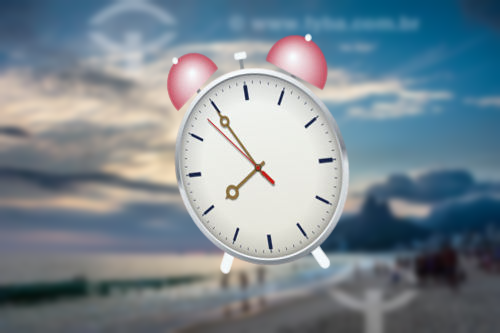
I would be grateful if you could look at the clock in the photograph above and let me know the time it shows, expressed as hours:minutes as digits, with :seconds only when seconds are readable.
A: 7:54:53
